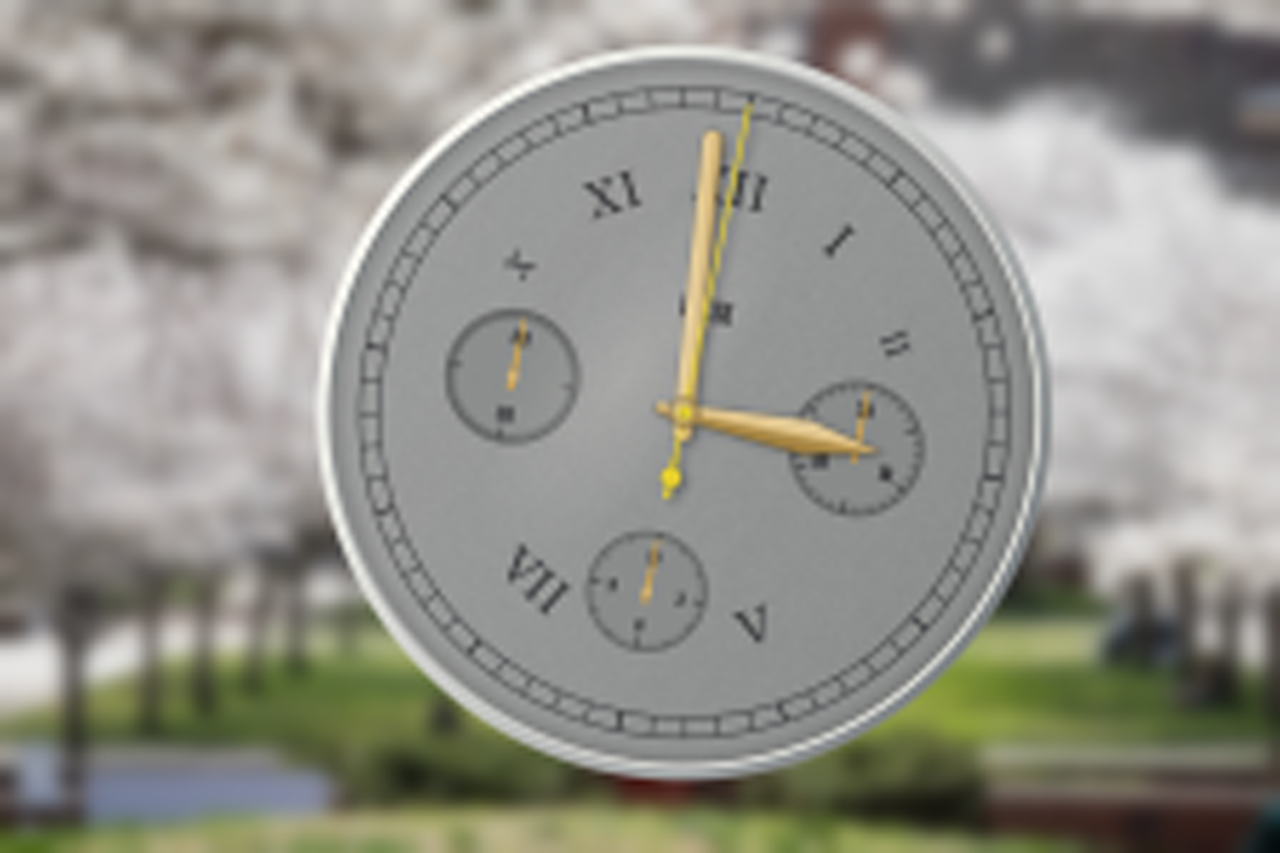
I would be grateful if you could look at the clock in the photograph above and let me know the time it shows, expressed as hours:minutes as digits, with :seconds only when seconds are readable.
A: 2:59
